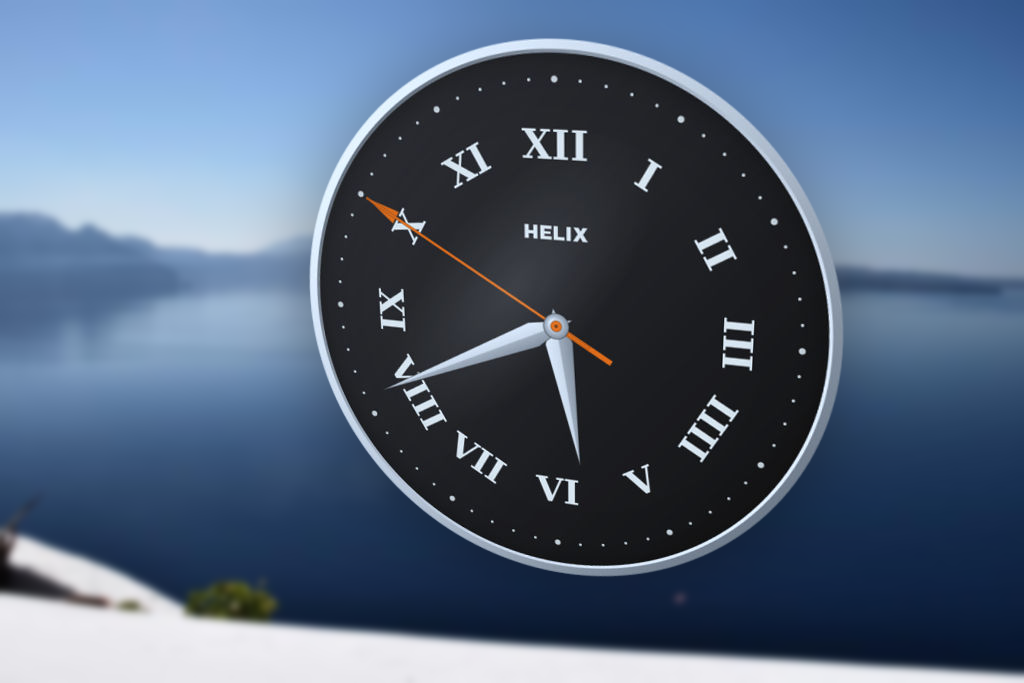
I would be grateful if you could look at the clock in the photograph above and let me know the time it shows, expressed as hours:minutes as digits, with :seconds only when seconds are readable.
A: 5:40:50
